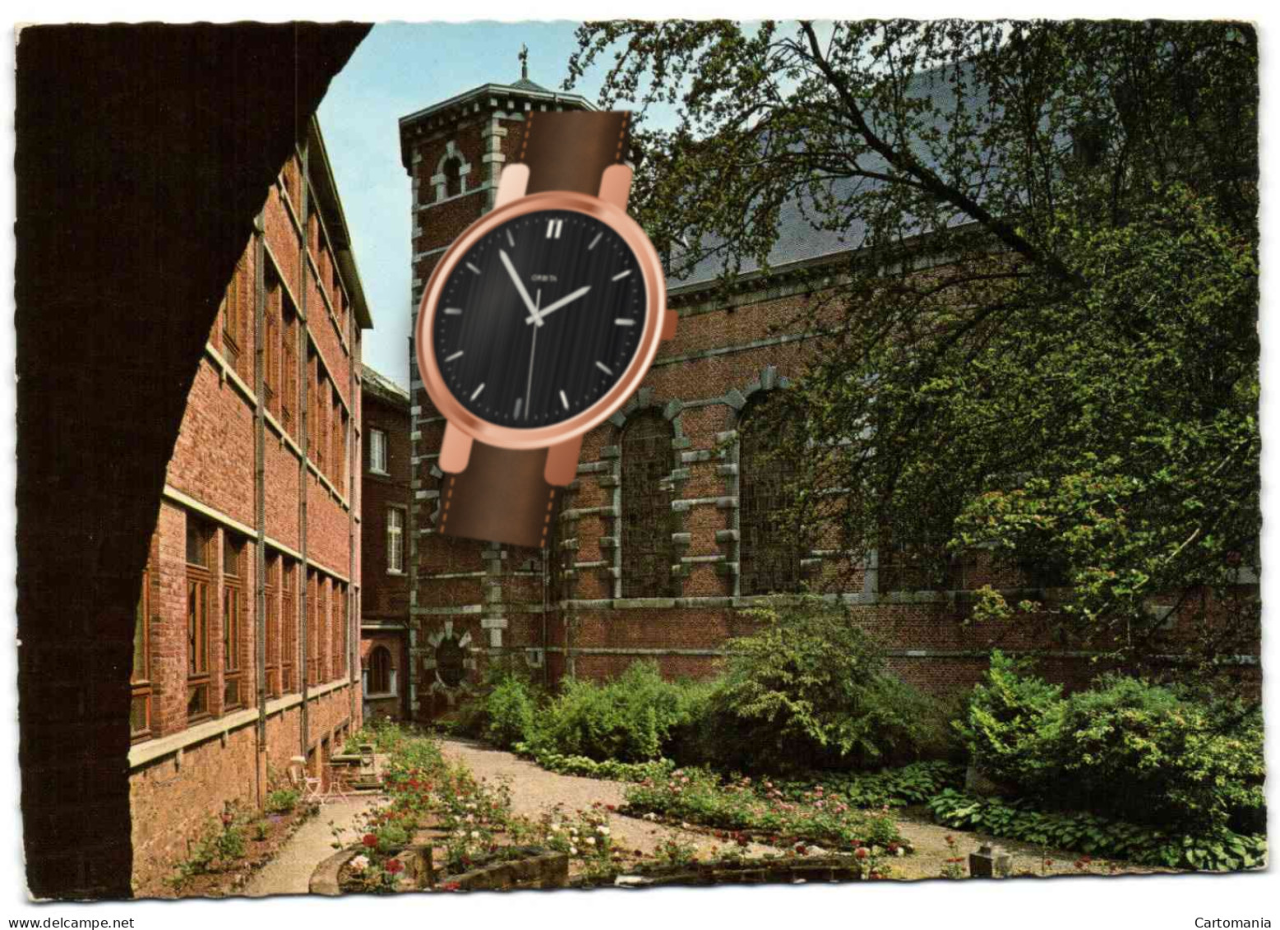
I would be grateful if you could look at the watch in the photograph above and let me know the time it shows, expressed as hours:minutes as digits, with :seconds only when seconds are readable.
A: 1:53:29
